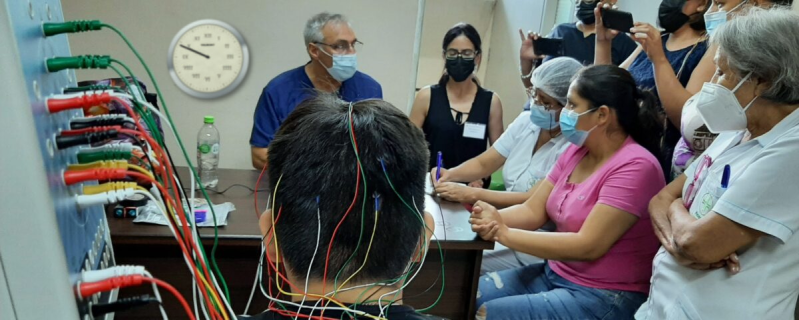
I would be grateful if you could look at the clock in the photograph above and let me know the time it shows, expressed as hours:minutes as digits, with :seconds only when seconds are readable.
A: 9:49
